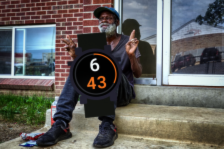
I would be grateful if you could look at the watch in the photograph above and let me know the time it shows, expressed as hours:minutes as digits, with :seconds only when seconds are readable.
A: 6:43
